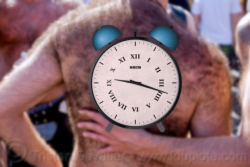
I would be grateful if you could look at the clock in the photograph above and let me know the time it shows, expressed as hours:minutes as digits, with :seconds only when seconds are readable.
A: 9:18
